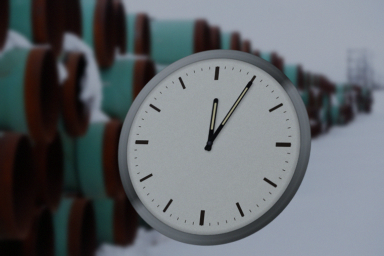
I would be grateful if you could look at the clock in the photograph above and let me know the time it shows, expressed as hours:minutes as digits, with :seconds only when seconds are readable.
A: 12:05
